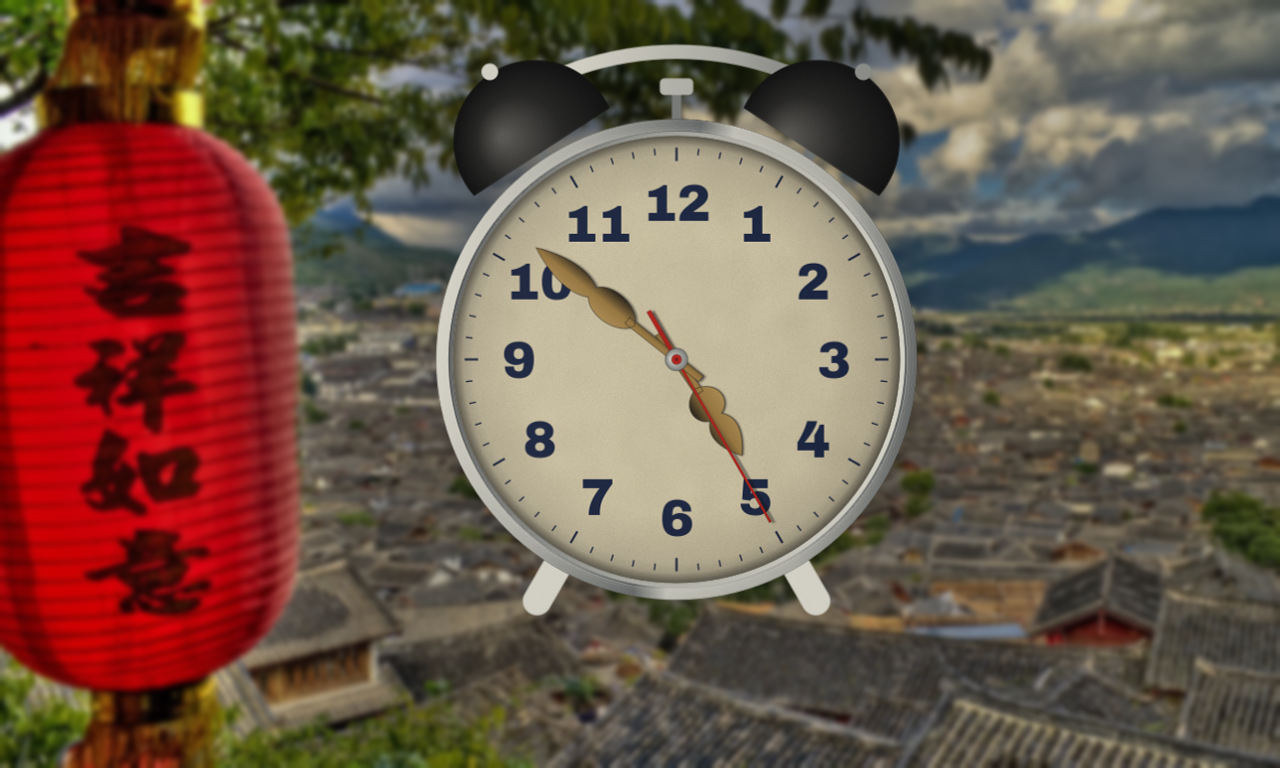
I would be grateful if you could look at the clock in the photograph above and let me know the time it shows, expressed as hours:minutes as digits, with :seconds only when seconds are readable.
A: 4:51:25
